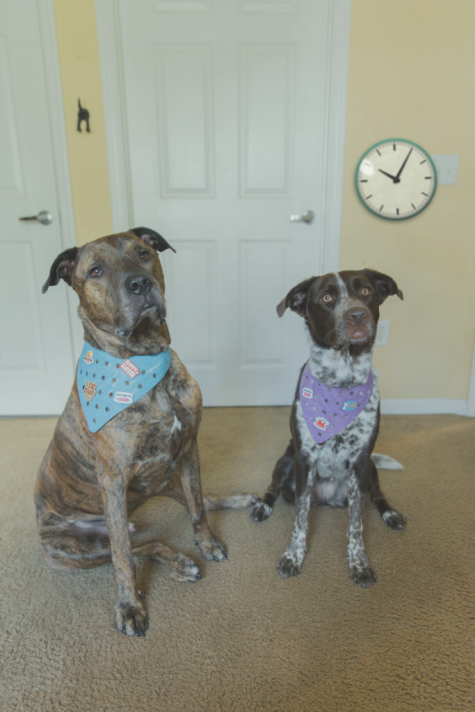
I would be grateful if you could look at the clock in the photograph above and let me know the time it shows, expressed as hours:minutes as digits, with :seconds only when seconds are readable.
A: 10:05
